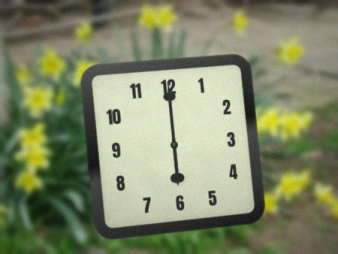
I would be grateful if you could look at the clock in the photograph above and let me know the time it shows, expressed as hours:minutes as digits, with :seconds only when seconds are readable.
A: 6:00
